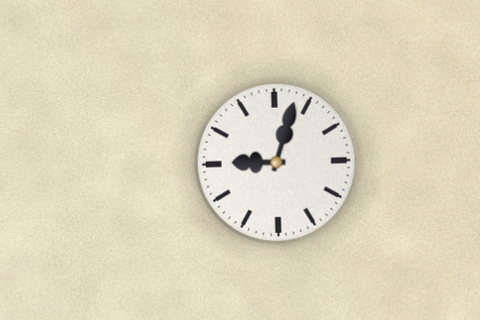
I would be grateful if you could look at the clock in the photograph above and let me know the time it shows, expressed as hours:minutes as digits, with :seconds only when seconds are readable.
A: 9:03
